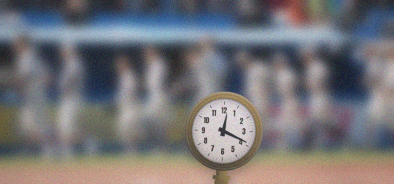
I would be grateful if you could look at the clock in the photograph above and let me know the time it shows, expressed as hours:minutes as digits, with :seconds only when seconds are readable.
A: 12:19
